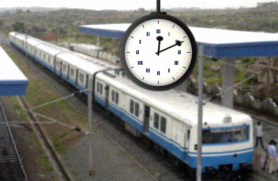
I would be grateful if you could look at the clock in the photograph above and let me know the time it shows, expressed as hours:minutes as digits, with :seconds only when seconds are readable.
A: 12:11
